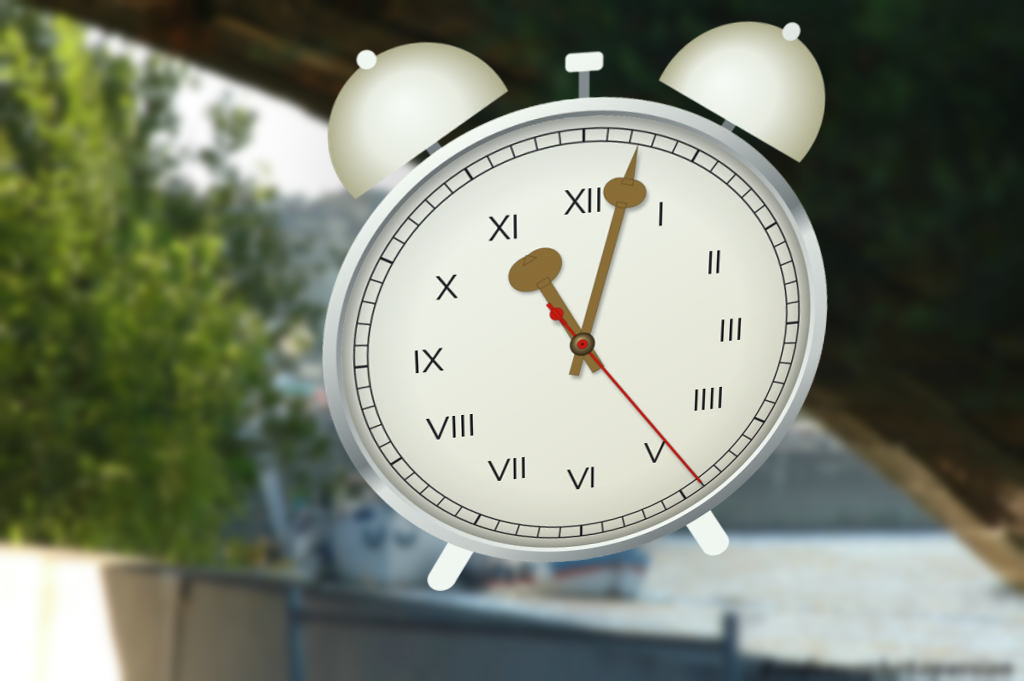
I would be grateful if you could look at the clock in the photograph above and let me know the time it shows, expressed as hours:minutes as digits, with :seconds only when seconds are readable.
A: 11:02:24
